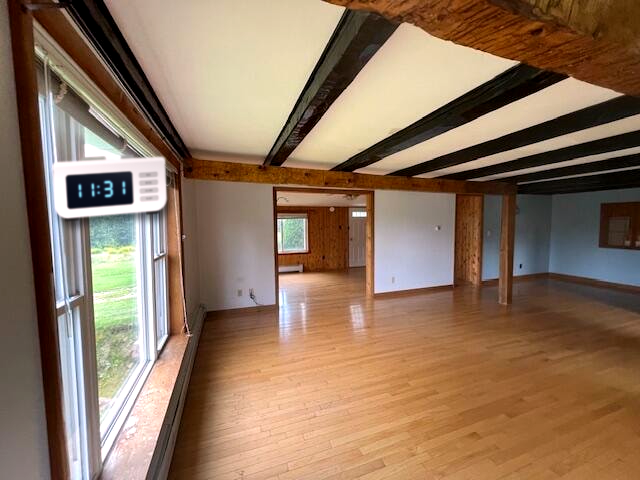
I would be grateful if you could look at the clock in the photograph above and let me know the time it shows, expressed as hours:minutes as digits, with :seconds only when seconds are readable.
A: 11:31
